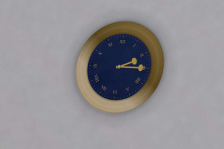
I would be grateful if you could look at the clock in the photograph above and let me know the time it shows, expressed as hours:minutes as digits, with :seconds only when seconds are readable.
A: 2:15
